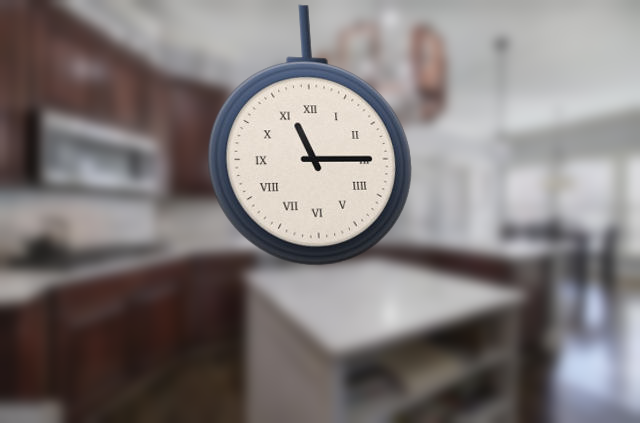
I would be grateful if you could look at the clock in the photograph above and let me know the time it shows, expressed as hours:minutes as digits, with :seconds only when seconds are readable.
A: 11:15
